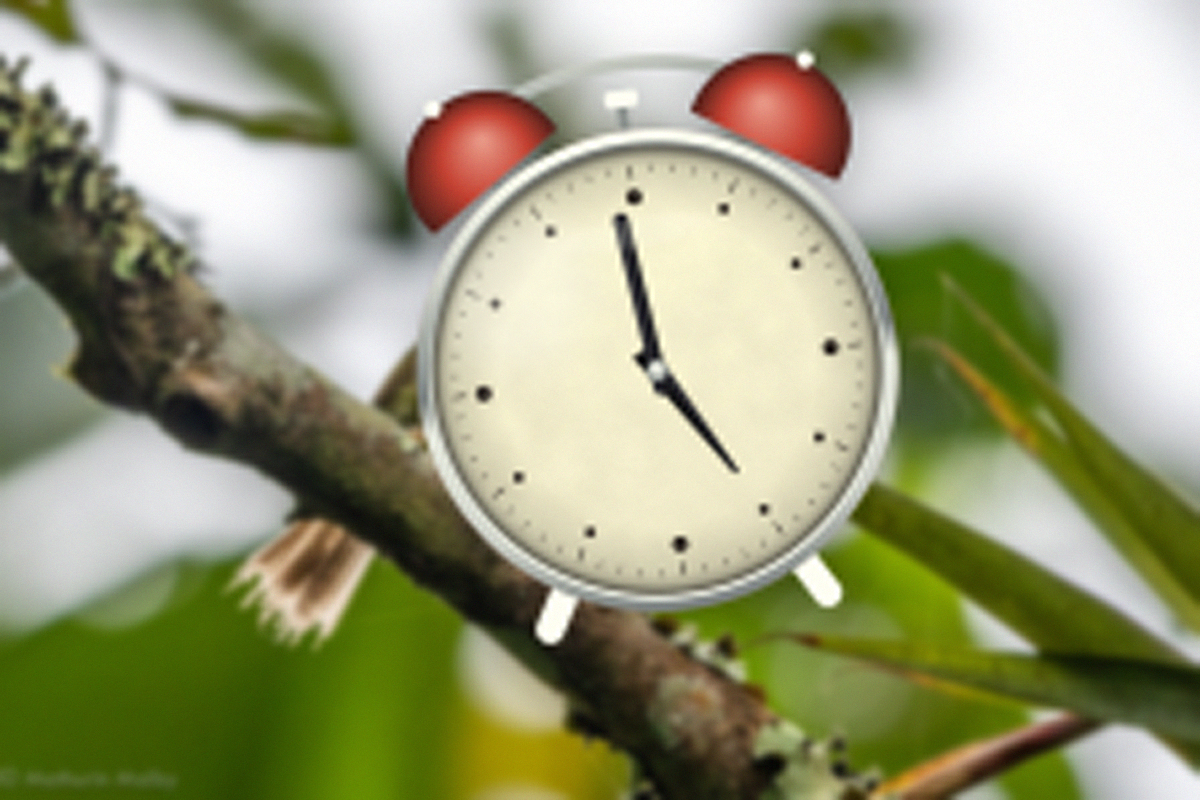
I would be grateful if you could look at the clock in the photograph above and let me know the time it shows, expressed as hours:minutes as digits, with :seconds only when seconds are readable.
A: 4:59
